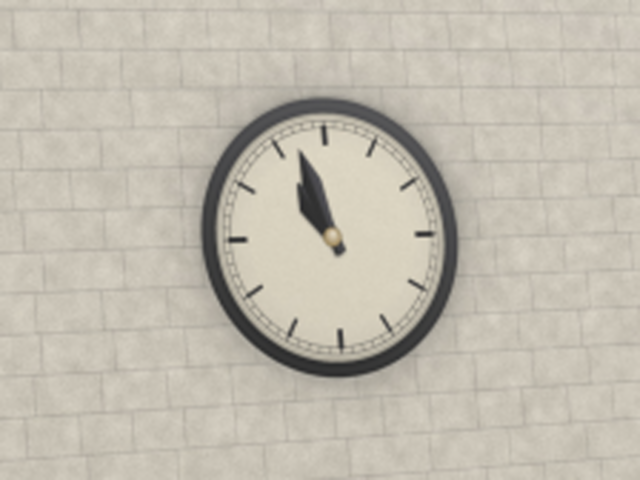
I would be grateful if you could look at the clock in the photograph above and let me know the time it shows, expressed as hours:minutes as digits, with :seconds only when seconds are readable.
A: 10:57
